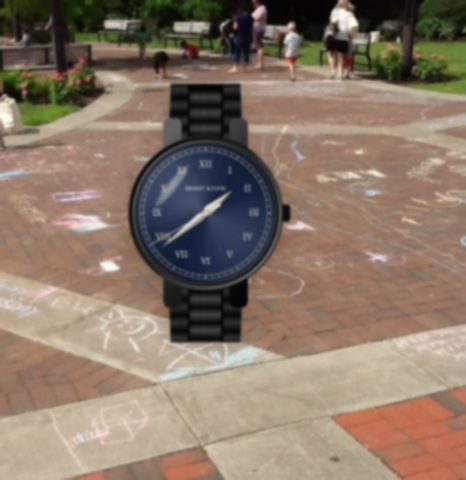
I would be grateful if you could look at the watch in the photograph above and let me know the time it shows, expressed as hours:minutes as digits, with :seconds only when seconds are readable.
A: 1:38:40
